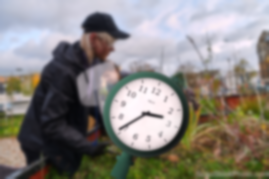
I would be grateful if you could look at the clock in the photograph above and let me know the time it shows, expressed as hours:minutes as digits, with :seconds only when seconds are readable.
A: 2:36
